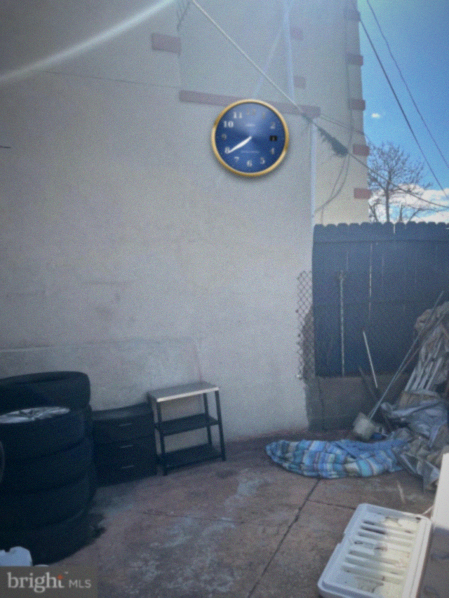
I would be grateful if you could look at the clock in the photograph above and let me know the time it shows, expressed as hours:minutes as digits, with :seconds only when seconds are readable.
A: 7:39
